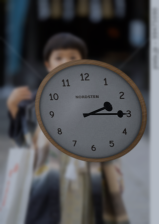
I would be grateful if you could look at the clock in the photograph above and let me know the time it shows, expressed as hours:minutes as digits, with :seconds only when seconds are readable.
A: 2:15
